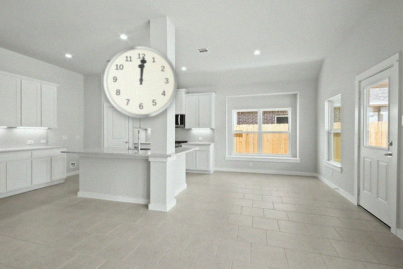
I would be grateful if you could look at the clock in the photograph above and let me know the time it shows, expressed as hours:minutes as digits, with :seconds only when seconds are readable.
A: 12:01
